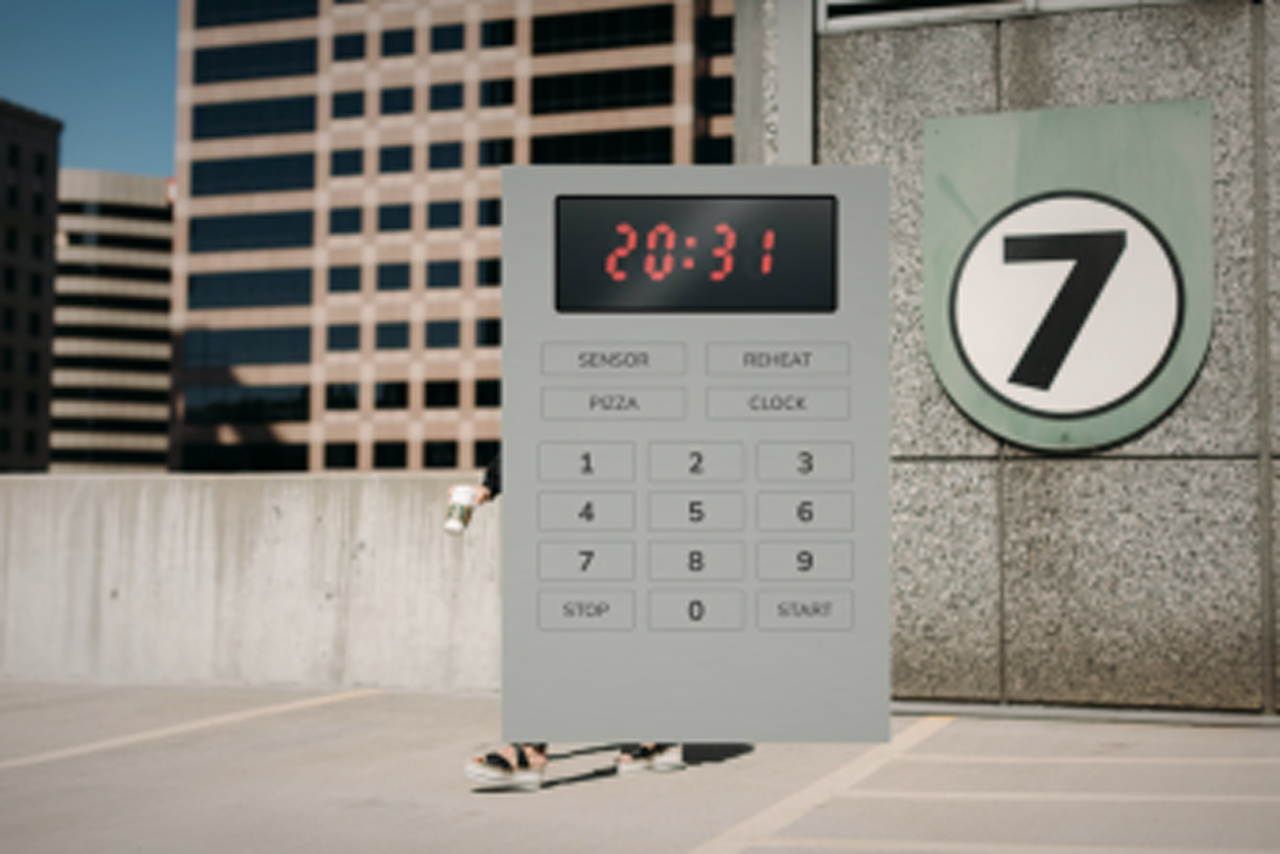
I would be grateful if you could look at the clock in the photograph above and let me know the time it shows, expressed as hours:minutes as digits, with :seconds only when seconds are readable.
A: 20:31
